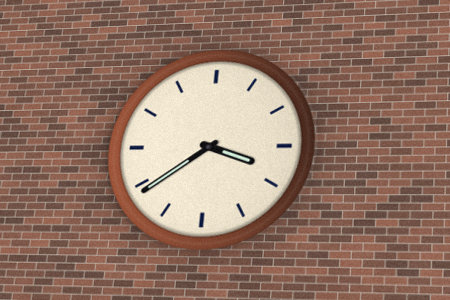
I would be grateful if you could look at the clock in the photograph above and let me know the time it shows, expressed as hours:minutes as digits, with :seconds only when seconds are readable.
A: 3:39
